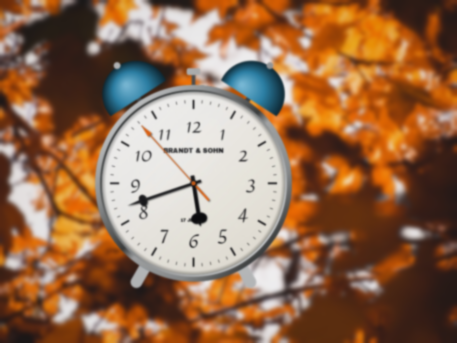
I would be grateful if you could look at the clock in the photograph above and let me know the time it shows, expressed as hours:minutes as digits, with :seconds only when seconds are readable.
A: 5:41:53
